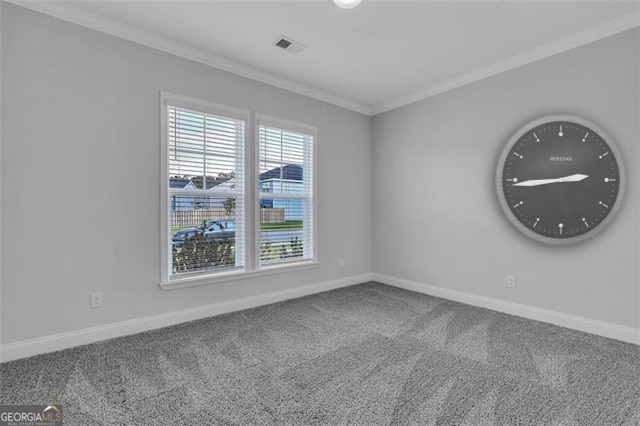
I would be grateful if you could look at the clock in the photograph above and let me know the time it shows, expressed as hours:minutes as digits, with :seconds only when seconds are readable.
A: 2:44
